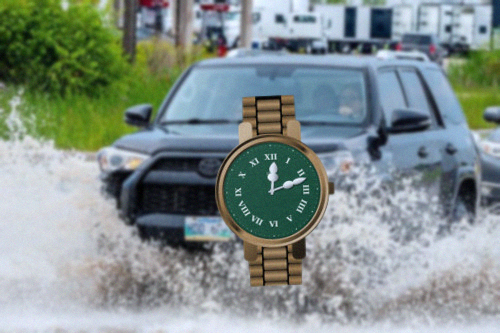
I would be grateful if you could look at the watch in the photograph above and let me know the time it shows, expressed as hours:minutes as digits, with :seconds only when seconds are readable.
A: 12:12
